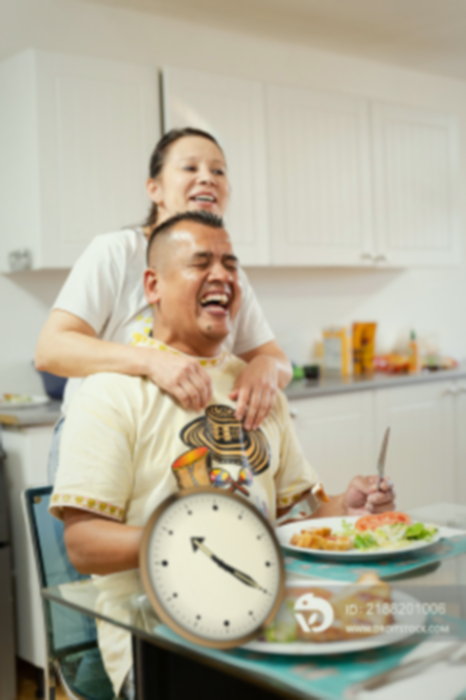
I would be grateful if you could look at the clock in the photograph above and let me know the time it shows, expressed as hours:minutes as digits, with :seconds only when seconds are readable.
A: 10:20
